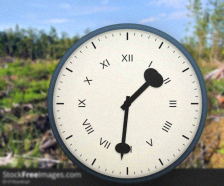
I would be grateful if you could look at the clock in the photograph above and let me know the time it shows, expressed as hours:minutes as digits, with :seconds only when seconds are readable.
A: 1:31
